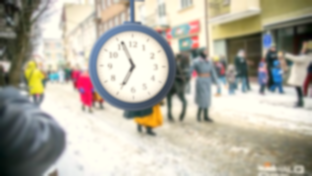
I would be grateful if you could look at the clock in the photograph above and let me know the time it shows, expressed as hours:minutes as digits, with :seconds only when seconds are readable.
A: 6:56
